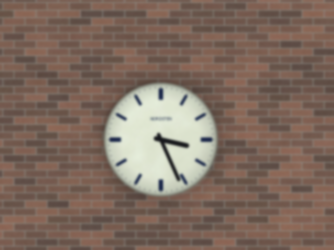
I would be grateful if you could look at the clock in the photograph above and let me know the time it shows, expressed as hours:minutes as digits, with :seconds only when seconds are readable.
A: 3:26
